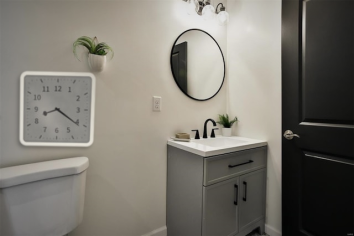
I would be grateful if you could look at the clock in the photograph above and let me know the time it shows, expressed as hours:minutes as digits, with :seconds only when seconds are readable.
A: 8:21
